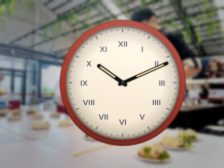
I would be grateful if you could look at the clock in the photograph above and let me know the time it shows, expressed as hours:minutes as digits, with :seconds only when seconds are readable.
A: 10:11
